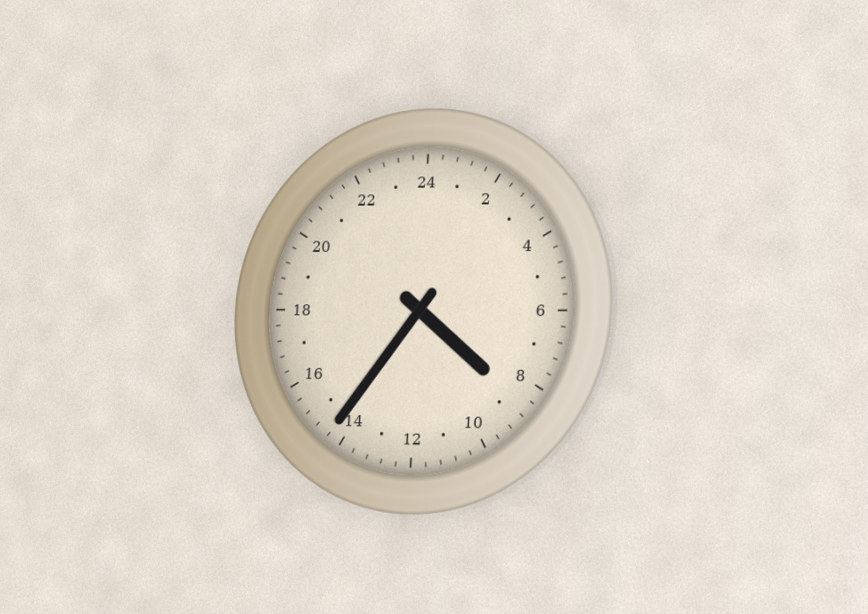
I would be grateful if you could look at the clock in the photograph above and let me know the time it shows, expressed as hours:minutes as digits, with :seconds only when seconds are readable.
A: 8:36
